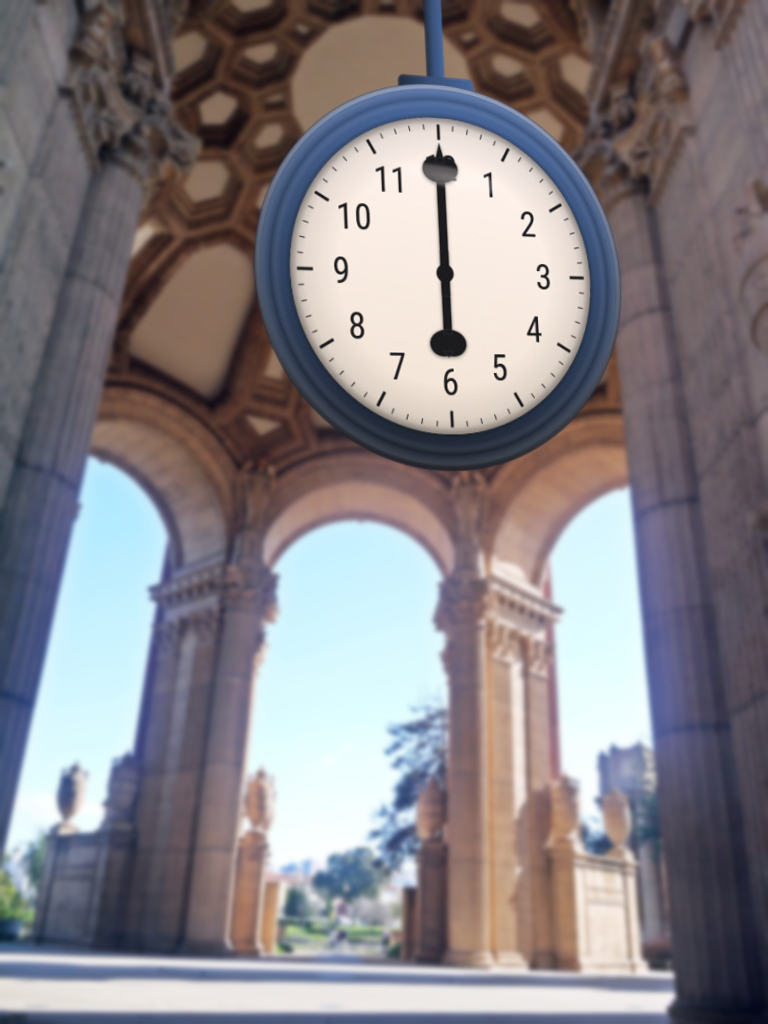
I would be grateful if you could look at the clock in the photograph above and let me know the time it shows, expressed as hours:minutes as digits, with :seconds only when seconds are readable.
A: 6:00
